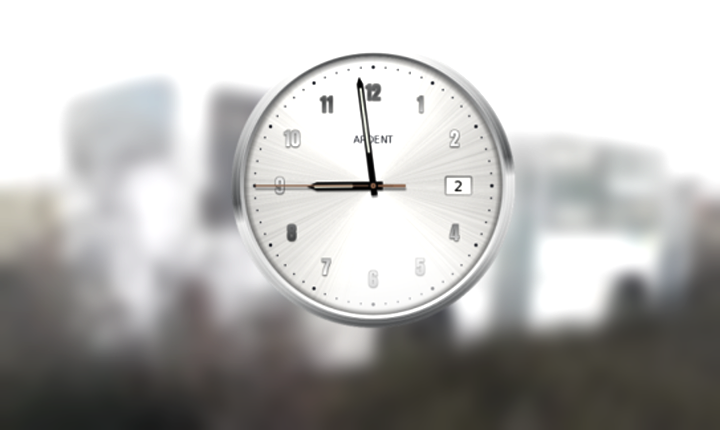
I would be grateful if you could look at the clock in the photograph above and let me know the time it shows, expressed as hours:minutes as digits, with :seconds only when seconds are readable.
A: 8:58:45
